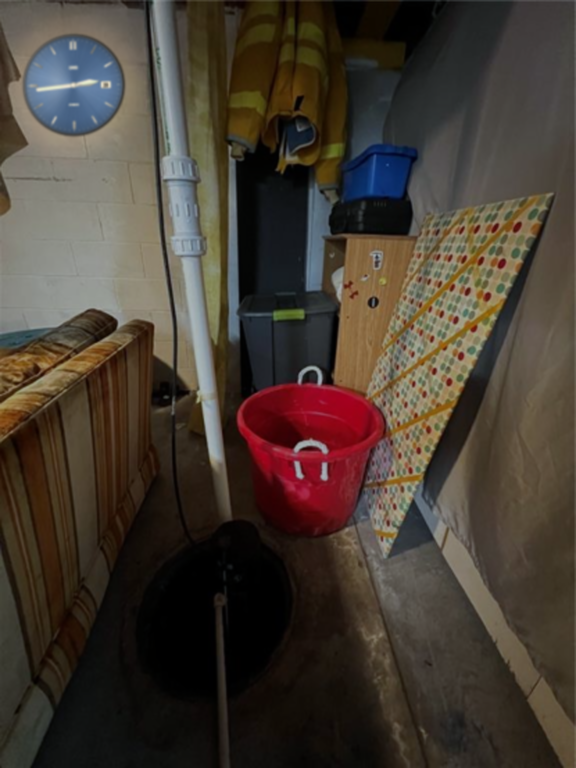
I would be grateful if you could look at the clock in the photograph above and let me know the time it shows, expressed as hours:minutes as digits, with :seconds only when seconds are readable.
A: 2:44
